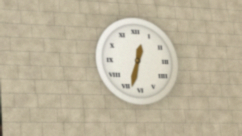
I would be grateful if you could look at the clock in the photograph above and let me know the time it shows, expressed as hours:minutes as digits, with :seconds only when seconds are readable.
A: 12:33
